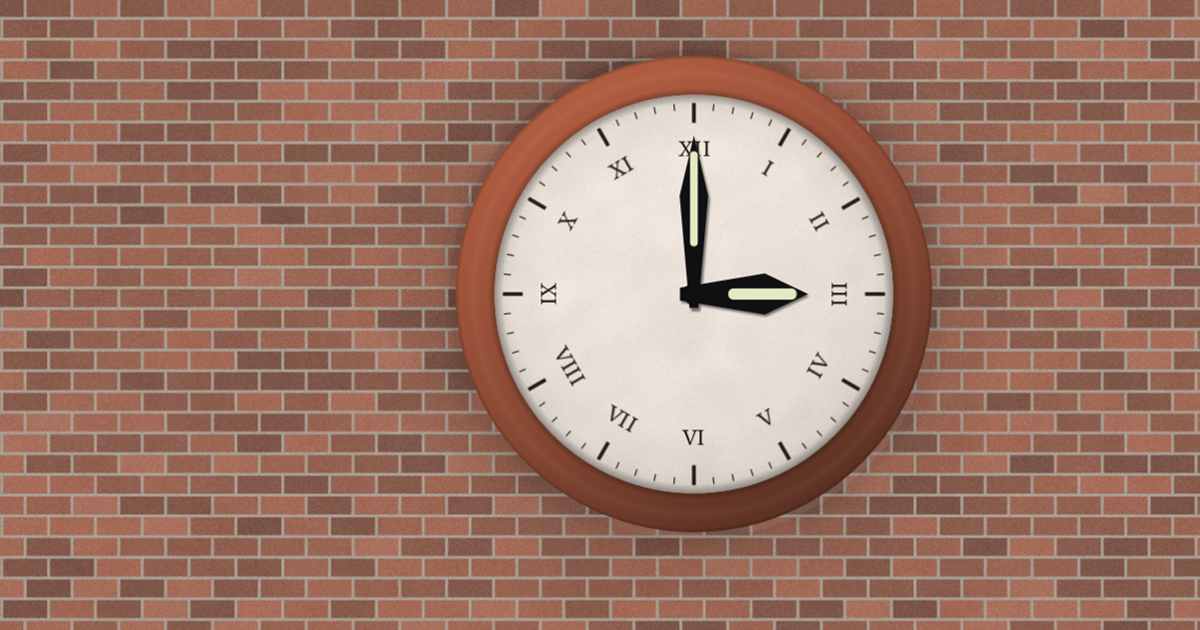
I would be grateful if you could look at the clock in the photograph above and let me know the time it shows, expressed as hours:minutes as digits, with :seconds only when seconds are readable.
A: 3:00
